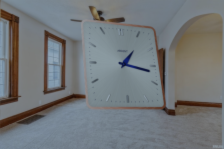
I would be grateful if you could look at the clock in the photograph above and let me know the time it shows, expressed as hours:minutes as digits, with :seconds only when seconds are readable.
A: 1:17
